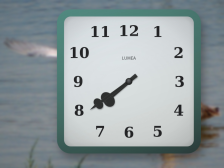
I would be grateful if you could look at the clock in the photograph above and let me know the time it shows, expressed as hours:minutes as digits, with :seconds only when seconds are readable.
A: 7:39
